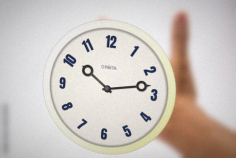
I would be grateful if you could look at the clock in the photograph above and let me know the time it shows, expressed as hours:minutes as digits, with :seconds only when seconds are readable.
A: 10:13
